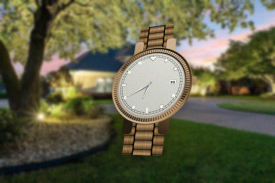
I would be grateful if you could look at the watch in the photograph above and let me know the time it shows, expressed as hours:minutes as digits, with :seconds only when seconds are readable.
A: 6:40
